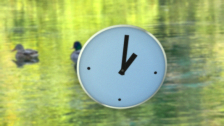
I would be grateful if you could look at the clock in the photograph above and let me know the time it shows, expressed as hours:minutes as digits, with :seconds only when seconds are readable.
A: 1:00
